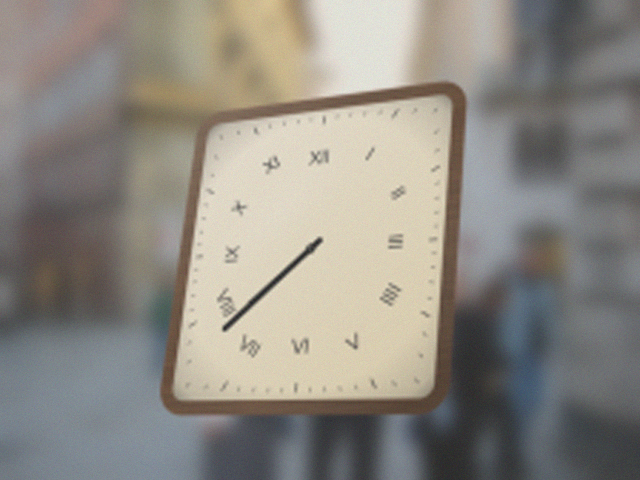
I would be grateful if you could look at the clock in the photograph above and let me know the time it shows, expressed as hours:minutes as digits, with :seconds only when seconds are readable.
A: 7:38
